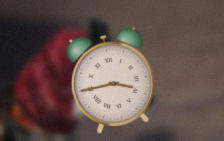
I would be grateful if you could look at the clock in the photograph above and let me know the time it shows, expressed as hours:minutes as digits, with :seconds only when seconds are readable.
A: 3:45
